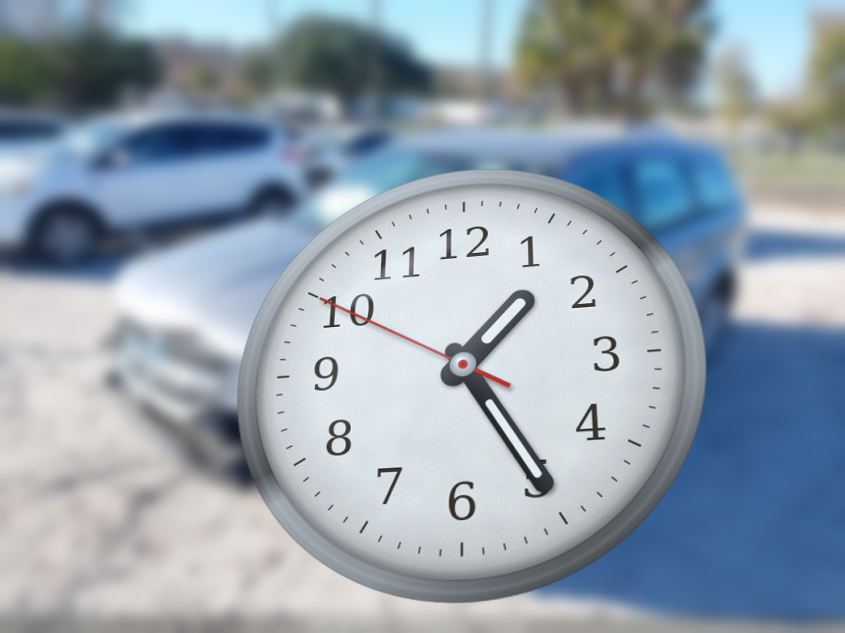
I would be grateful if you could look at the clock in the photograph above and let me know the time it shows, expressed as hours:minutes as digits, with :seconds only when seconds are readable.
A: 1:24:50
